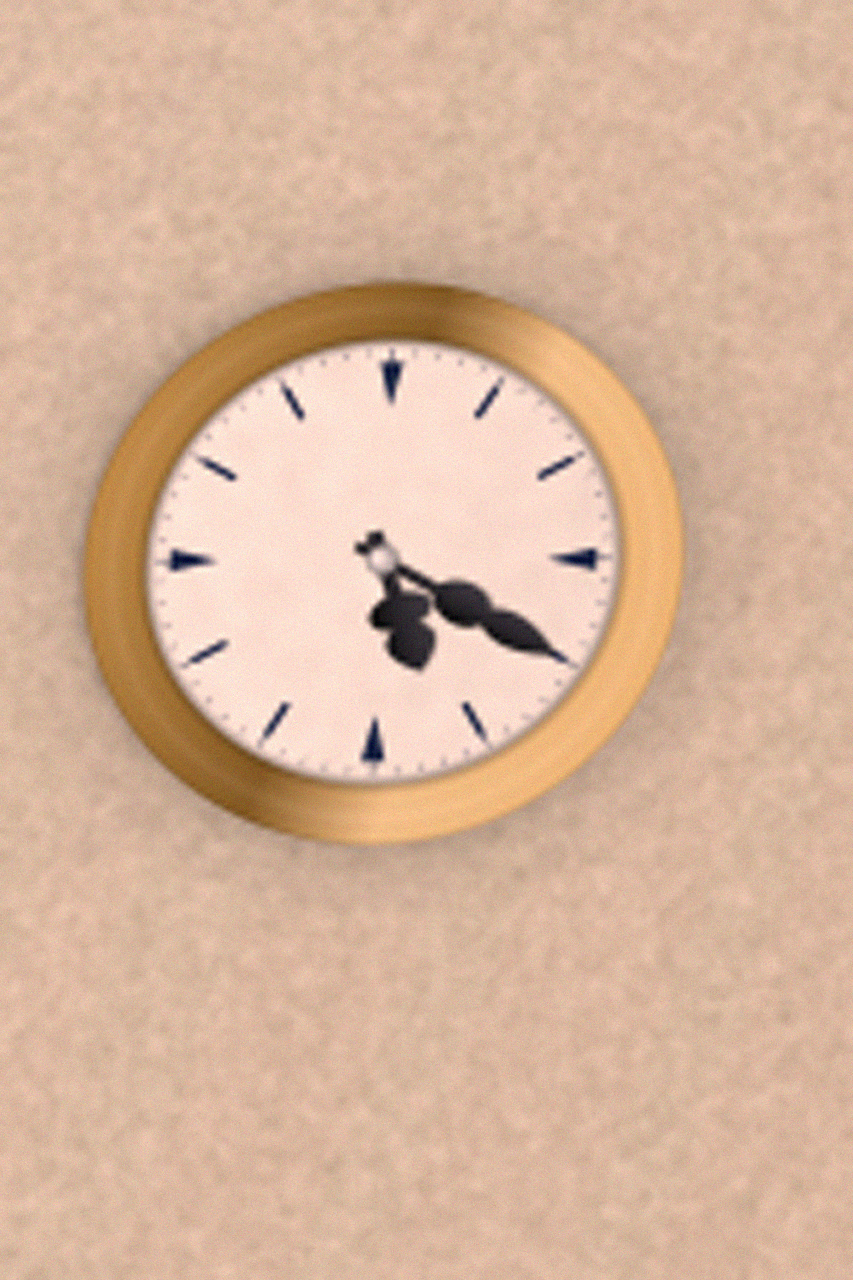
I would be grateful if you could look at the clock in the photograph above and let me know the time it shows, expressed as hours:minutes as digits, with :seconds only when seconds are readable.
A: 5:20
